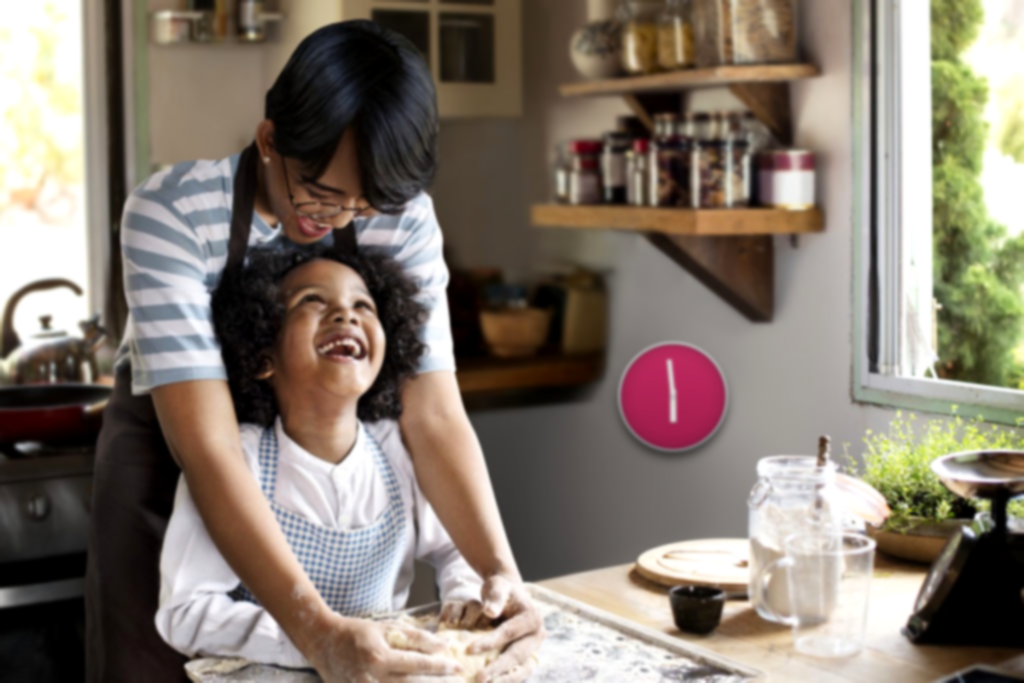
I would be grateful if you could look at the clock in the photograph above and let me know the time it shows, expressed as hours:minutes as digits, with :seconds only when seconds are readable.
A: 5:59
